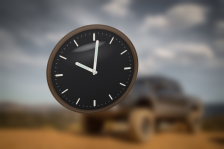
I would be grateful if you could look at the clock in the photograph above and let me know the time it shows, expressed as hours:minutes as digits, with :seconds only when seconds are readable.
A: 10:01
